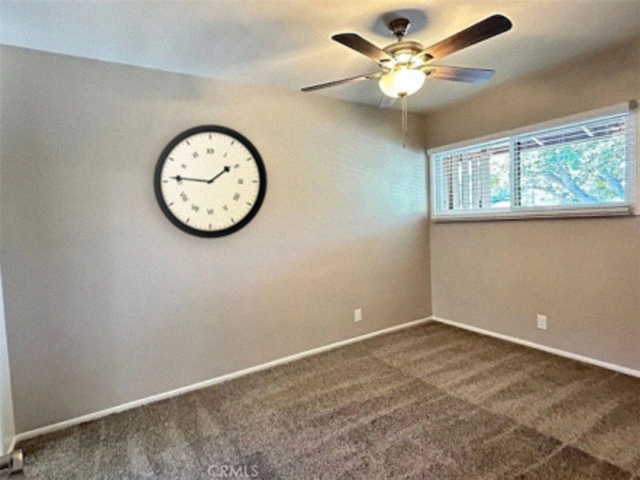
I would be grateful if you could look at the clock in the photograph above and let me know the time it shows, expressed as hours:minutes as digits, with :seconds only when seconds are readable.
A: 1:46
